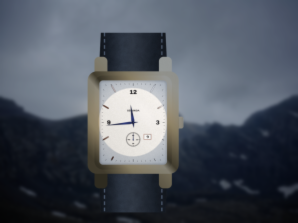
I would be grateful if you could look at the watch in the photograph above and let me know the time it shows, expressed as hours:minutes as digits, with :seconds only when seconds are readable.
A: 11:44
